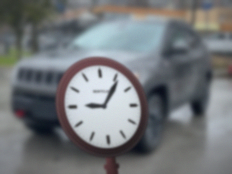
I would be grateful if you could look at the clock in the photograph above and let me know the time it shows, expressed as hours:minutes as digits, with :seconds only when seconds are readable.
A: 9:06
